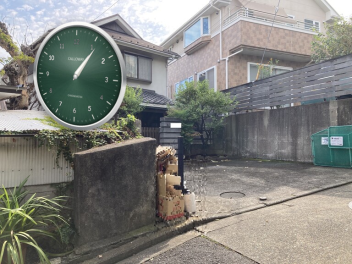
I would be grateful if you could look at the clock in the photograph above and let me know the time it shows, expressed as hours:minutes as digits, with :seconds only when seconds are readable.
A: 1:06
